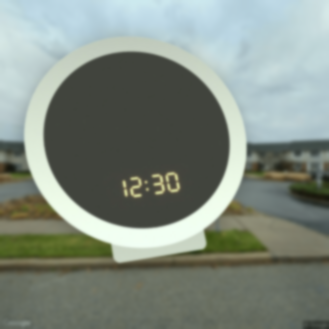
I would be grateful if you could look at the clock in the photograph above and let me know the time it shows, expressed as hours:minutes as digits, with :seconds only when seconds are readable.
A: 12:30
